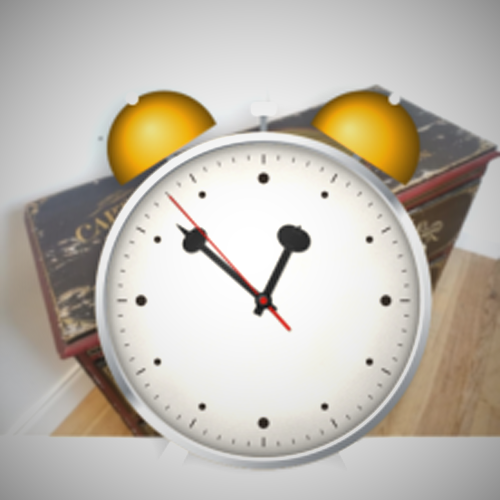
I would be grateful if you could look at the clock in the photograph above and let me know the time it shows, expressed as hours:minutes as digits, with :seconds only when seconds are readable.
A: 12:51:53
